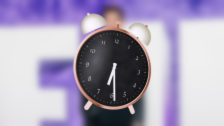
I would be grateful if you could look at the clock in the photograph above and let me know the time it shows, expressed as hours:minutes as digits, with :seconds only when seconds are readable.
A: 6:29
